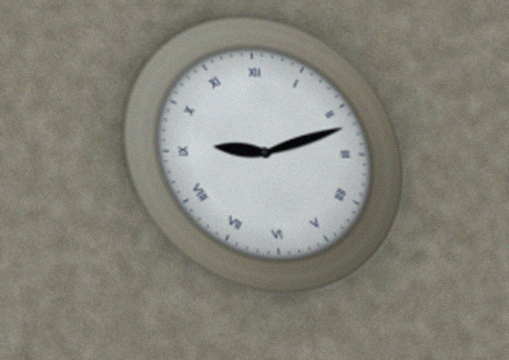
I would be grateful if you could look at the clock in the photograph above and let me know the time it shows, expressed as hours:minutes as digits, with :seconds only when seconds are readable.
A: 9:12
